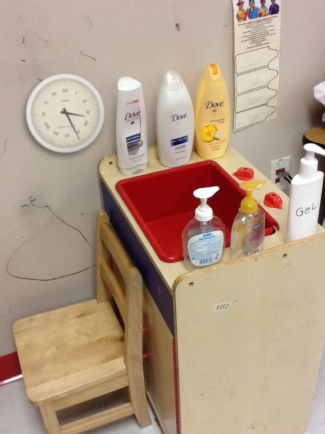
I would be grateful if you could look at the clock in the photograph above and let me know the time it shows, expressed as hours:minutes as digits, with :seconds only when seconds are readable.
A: 3:26
